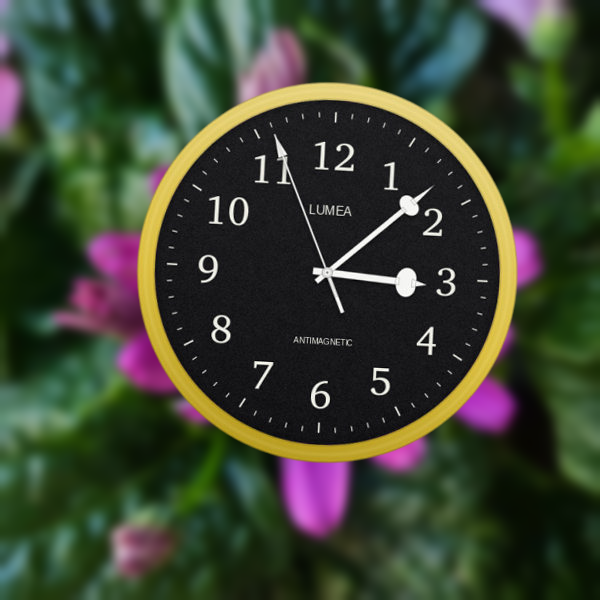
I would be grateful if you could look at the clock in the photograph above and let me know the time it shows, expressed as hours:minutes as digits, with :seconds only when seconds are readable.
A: 3:07:56
